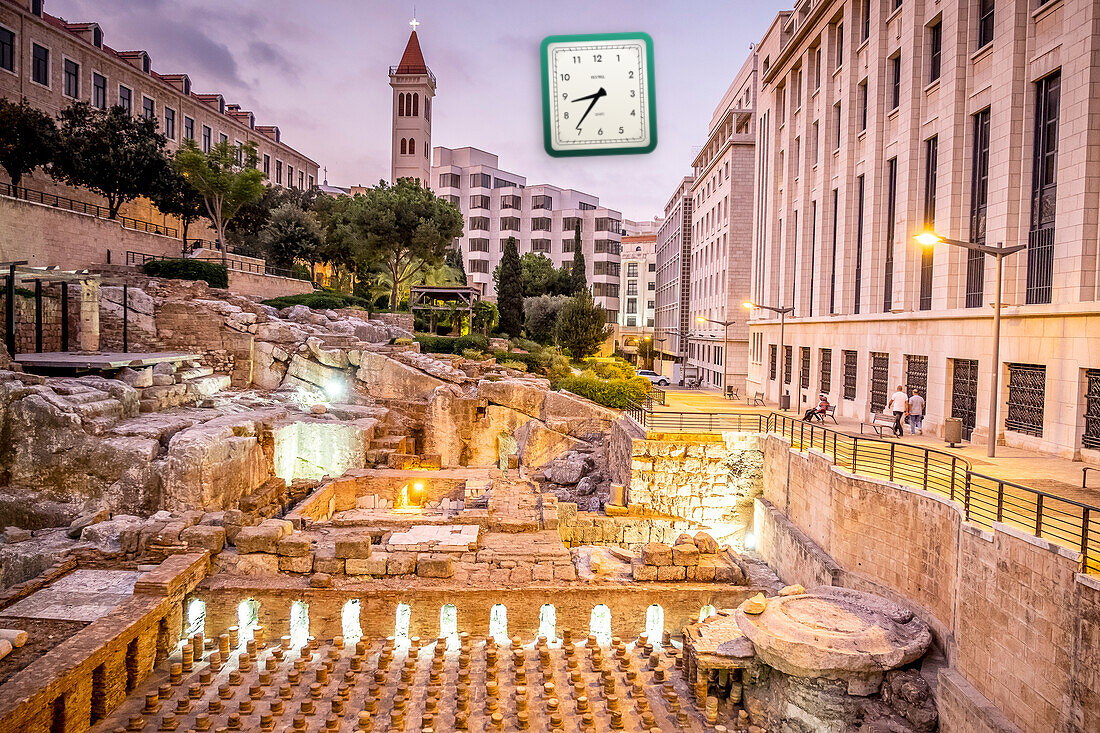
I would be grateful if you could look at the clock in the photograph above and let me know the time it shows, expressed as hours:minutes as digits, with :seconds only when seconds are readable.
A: 8:36
